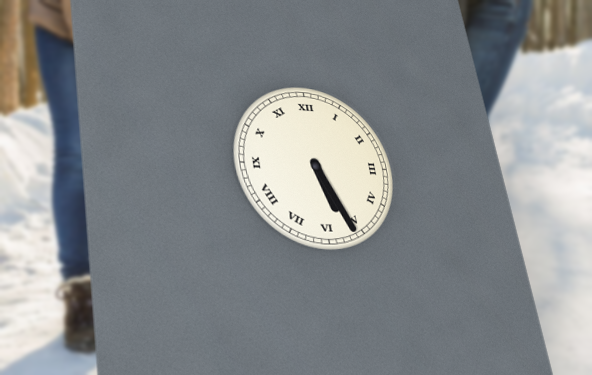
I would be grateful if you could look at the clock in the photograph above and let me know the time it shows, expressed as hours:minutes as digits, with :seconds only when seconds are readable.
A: 5:26
